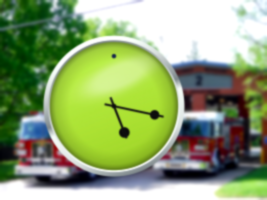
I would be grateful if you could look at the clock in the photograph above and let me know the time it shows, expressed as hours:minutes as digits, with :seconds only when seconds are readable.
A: 5:17
